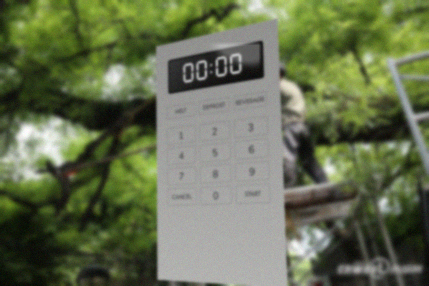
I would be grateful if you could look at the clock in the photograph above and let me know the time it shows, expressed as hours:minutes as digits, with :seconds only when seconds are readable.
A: 0:00
